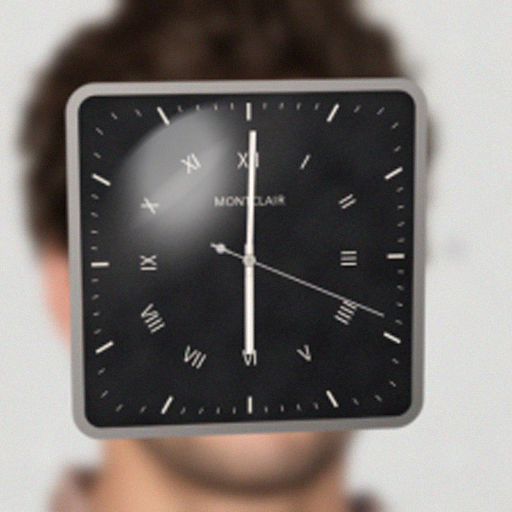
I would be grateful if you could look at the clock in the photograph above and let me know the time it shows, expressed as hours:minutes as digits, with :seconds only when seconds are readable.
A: 6:00:19
